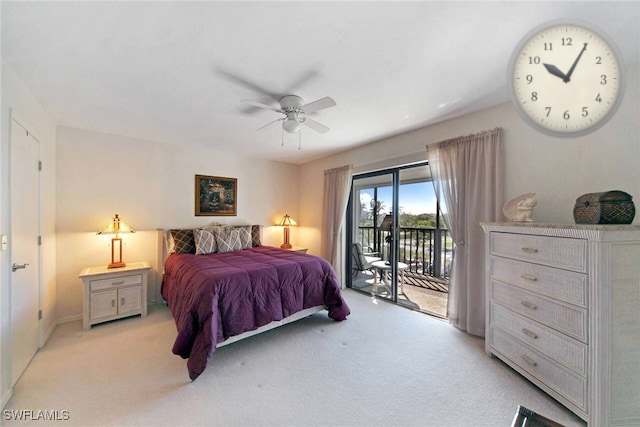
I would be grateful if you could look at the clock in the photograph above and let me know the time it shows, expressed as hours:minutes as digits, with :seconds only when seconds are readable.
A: 10:05
